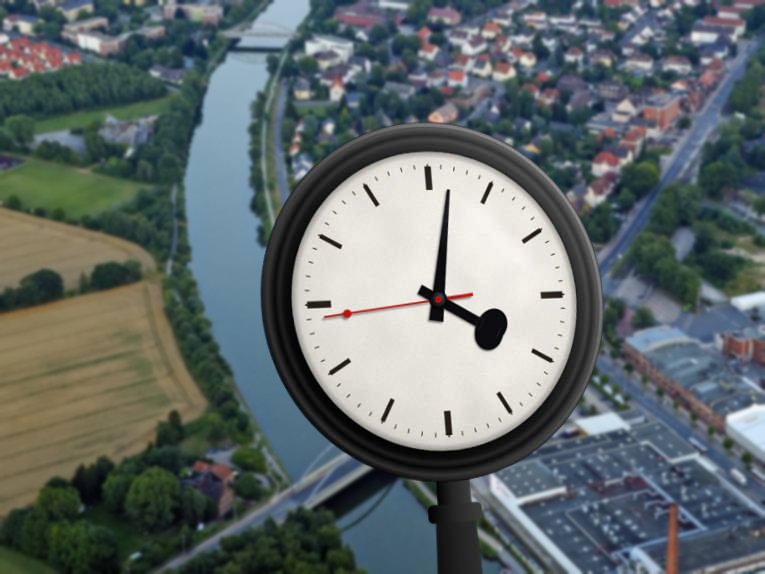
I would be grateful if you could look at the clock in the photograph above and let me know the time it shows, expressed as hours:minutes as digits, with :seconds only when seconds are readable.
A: 4:01:44
